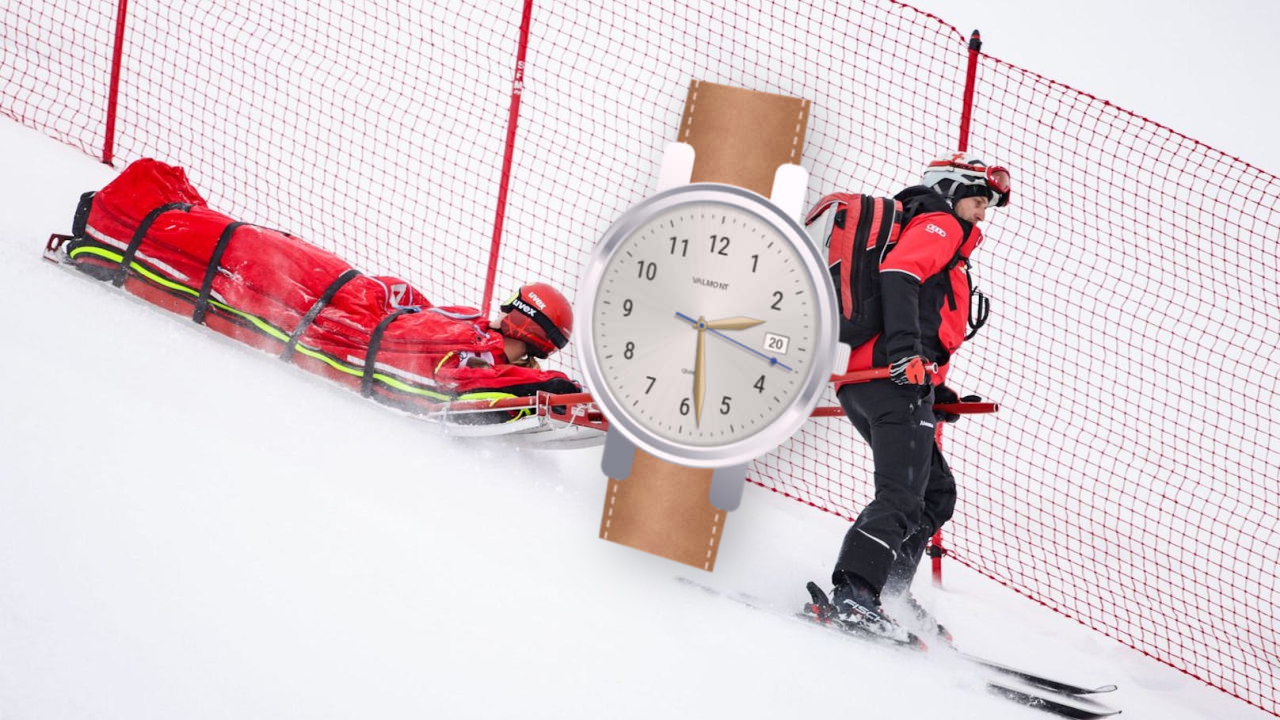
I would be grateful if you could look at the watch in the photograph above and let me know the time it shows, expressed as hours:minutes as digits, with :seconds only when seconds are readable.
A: 2:28:17
